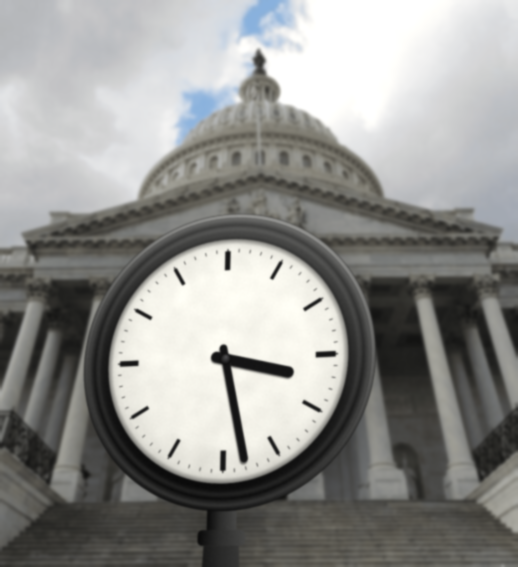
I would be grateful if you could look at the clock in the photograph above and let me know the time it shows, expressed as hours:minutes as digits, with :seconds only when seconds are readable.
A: 3:28
